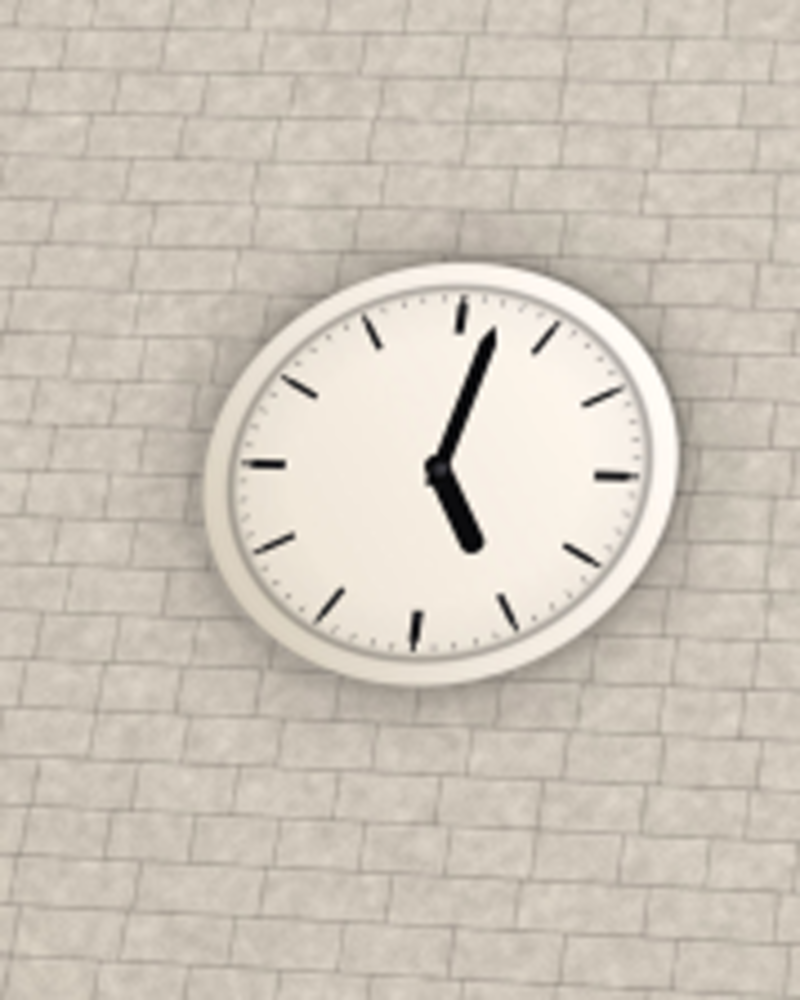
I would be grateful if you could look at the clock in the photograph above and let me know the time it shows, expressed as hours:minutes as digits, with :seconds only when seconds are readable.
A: 5:02
